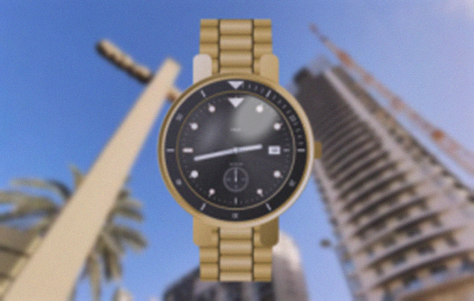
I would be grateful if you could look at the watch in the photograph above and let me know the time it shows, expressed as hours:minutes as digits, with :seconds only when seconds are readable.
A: 2:43
